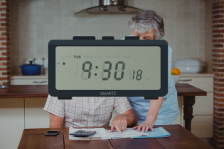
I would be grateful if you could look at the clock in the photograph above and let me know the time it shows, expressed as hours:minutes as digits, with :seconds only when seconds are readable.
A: 9:30:18
